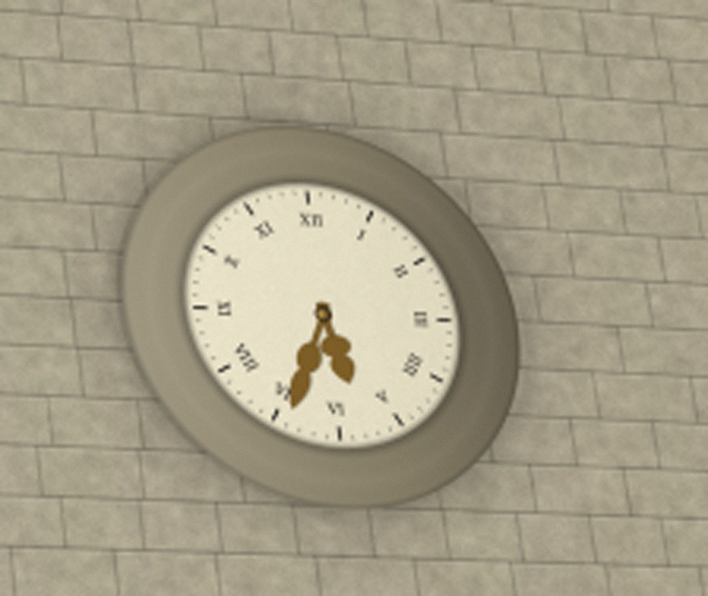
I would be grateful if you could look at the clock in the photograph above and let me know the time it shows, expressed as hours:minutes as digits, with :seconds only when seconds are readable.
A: 5:34
